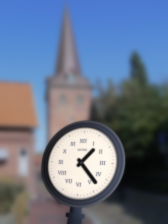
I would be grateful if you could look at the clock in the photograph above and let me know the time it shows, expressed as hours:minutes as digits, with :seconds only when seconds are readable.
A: 1:23
